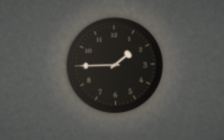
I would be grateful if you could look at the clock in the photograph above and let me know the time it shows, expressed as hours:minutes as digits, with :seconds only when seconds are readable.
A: 1:45
